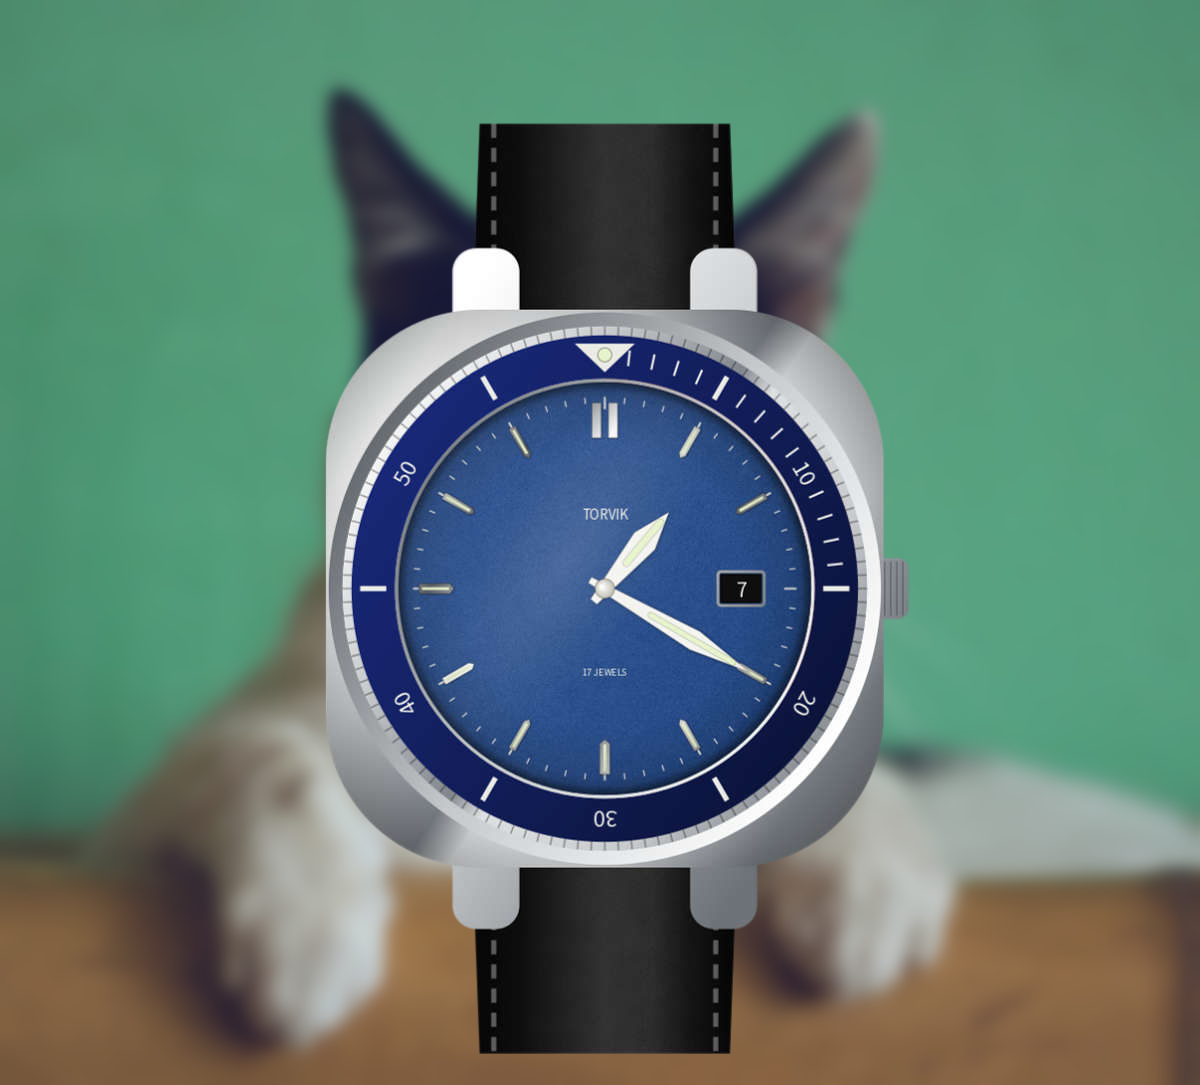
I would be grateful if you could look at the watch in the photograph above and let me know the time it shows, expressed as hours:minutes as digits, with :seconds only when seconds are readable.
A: 1:20
